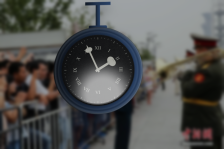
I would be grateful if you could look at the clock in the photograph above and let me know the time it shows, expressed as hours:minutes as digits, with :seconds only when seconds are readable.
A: 1:56
